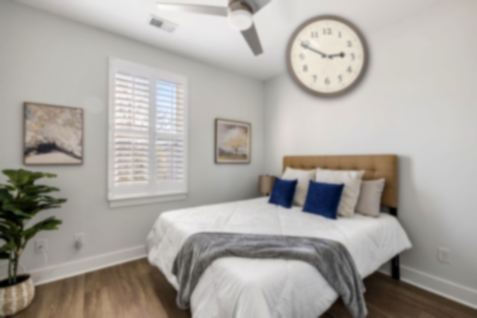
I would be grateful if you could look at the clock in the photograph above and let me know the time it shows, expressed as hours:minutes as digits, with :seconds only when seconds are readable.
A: 2:49
